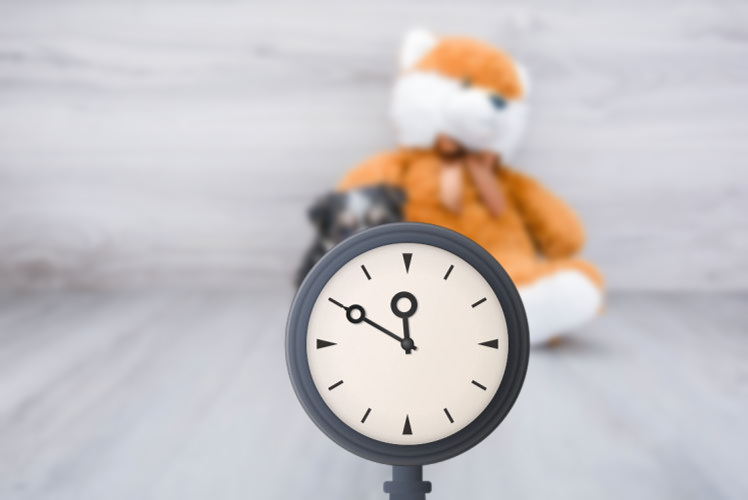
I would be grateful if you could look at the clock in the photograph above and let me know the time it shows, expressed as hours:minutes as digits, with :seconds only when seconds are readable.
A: 11:50
